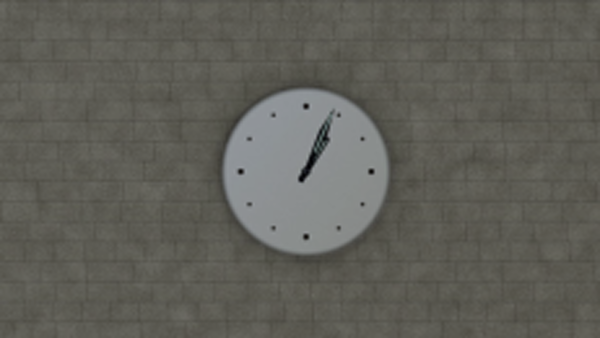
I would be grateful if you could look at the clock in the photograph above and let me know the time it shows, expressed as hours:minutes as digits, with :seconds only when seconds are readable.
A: 1:04
